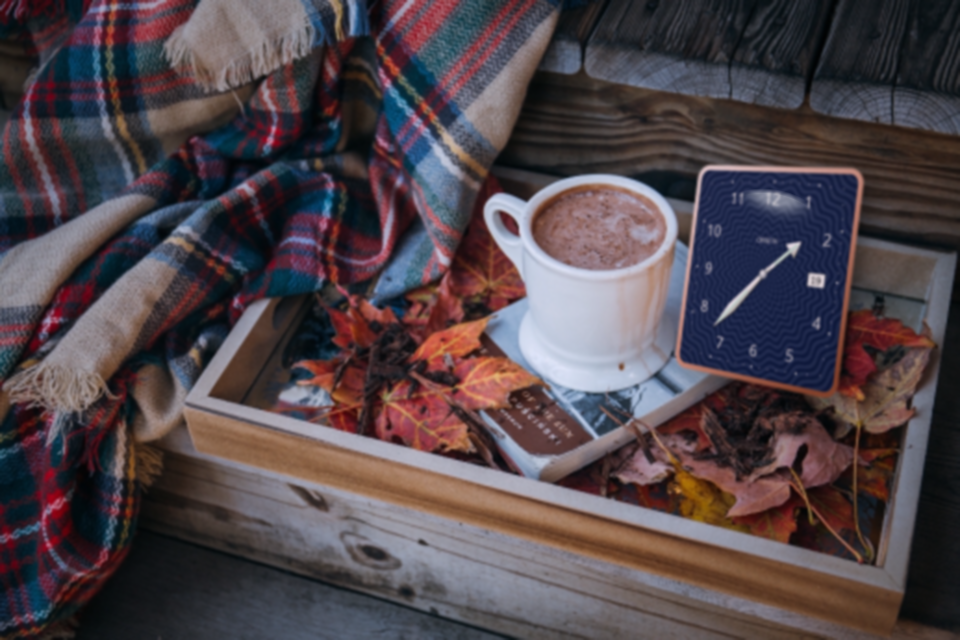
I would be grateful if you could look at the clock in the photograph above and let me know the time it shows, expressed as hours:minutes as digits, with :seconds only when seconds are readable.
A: 1:37
